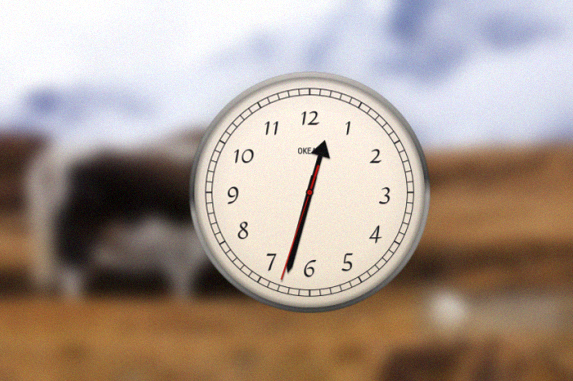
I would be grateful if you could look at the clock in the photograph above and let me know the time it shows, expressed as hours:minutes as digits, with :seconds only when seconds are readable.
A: 12:32:33
